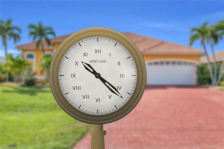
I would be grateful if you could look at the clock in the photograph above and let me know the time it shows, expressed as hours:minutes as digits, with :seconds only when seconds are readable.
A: 10:22
